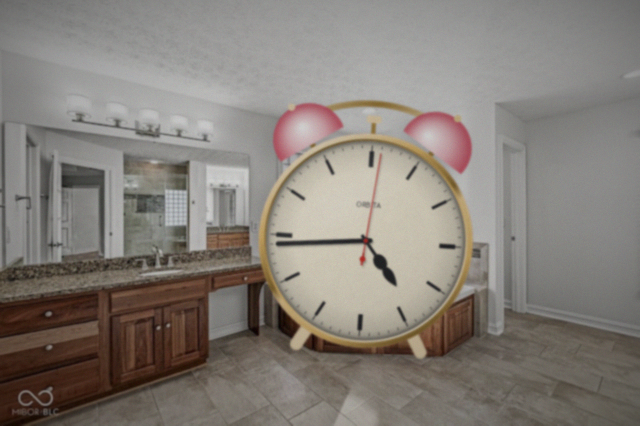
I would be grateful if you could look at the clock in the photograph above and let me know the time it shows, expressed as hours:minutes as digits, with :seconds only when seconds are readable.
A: 4:44:01
